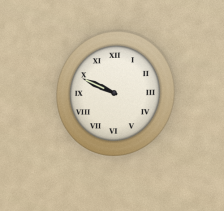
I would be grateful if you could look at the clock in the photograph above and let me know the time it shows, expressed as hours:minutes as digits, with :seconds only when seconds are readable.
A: 9:49
